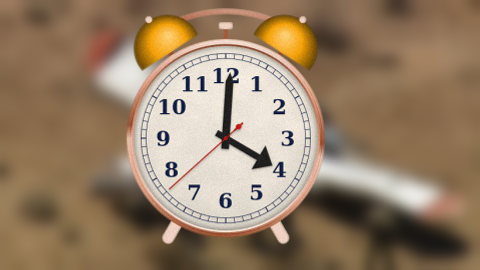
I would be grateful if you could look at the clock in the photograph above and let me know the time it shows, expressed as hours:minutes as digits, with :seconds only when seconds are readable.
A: 4:00:38
